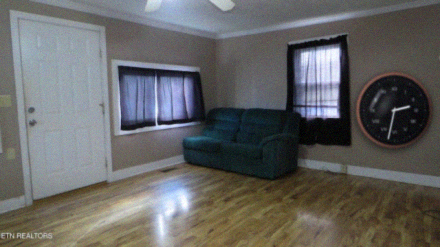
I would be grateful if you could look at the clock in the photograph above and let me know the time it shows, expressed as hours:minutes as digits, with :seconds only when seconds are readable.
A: 2:32
